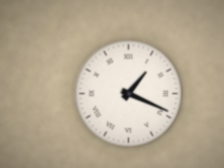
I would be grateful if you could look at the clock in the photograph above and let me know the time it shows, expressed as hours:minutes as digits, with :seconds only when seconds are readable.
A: 1:19
